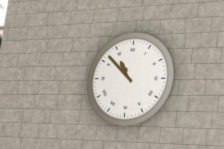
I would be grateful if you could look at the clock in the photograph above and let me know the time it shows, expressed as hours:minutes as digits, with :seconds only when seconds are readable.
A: 10:52
